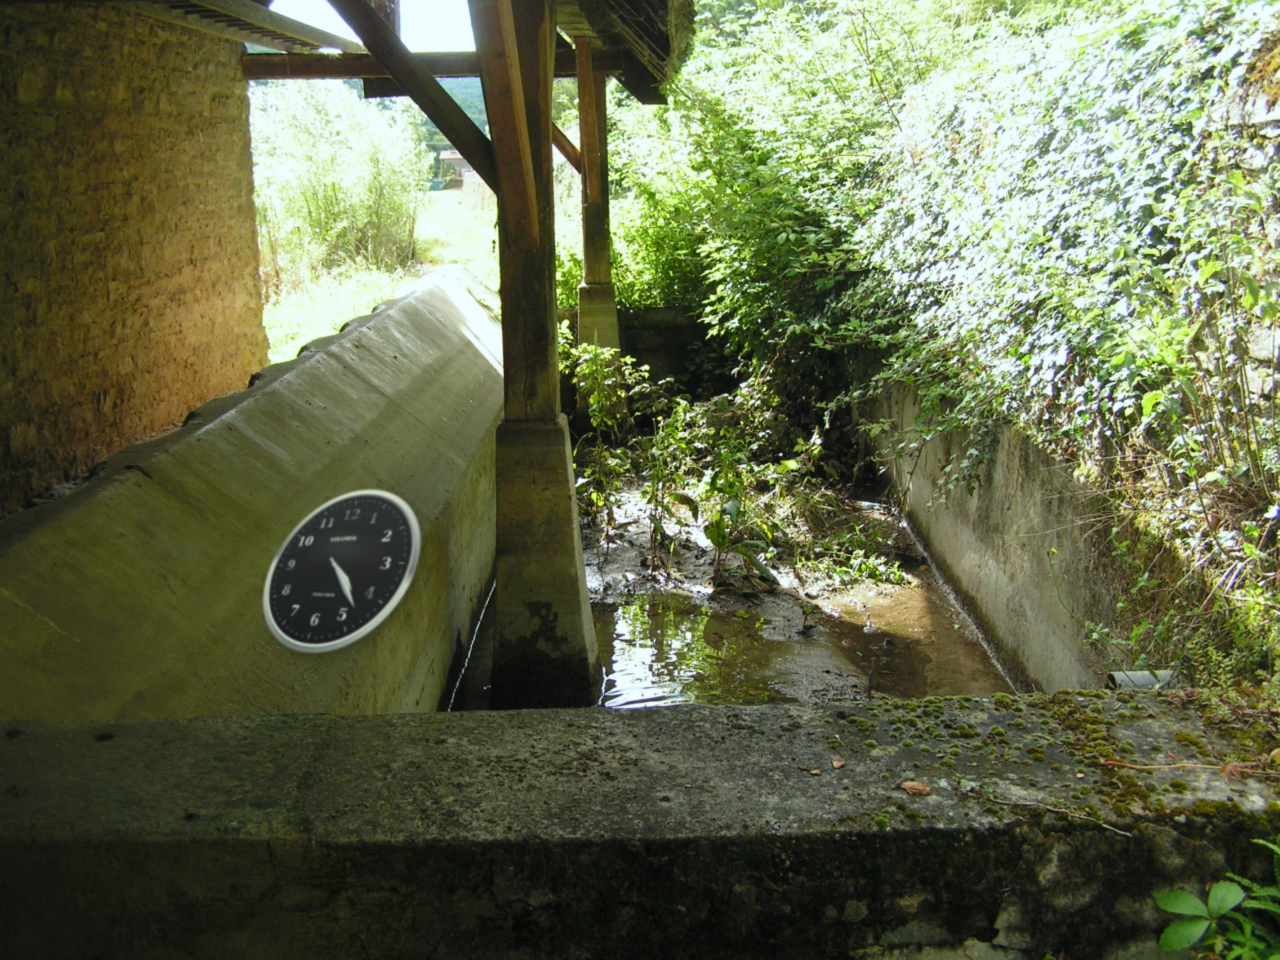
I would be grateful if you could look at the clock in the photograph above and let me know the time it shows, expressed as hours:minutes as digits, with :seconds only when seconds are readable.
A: 4:23
